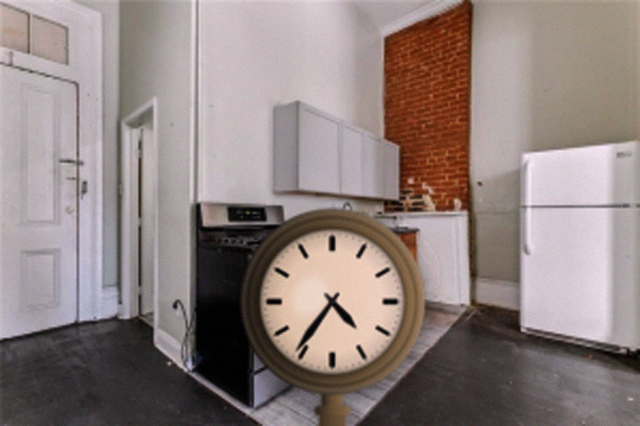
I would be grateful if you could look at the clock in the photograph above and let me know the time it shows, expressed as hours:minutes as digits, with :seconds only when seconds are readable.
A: 4:36
